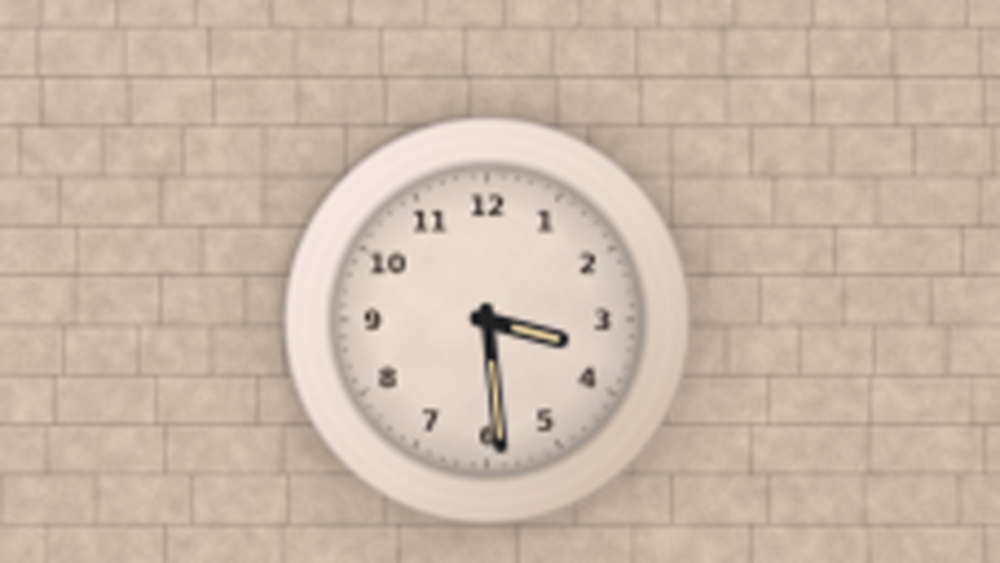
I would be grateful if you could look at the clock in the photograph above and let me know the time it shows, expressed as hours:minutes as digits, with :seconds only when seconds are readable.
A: 3:29
